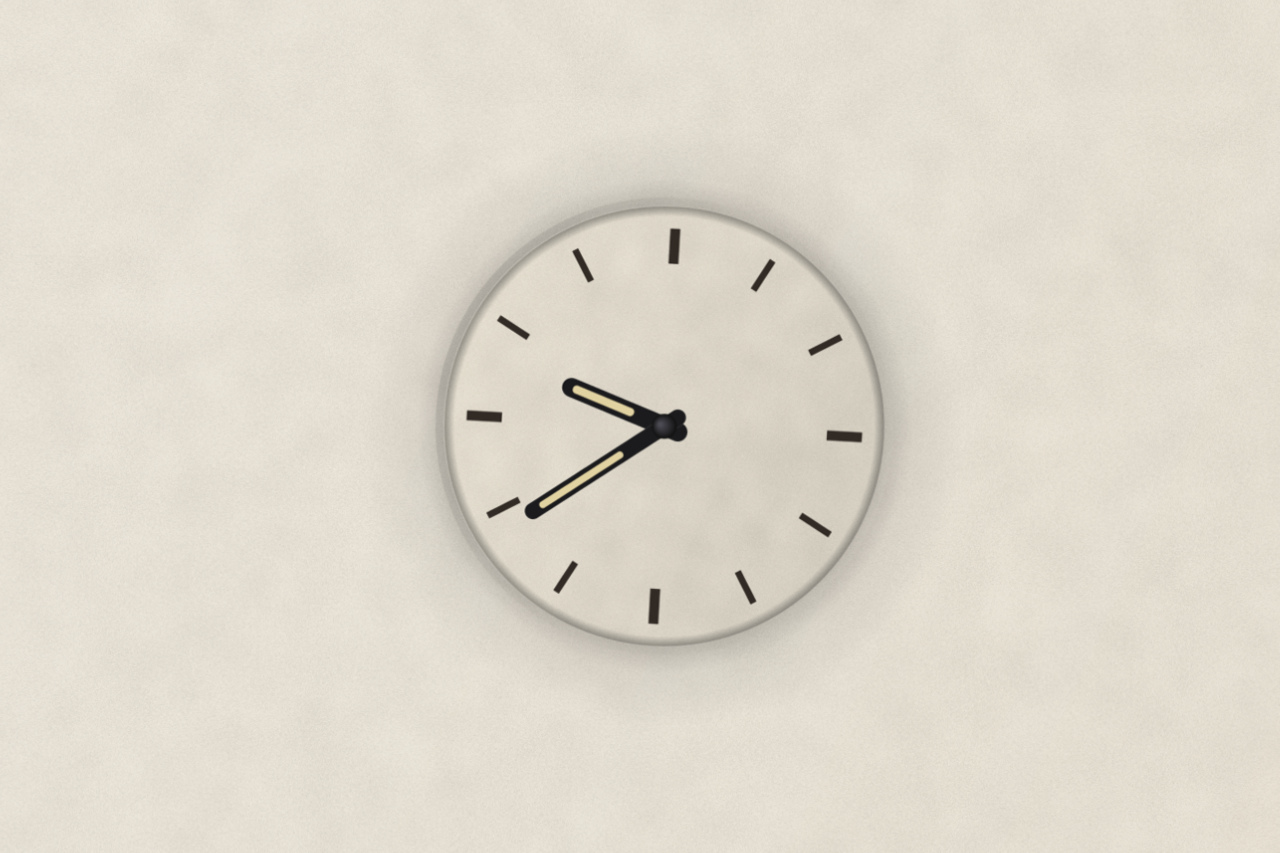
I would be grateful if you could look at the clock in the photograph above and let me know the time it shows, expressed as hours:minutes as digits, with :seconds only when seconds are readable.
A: 9:39
